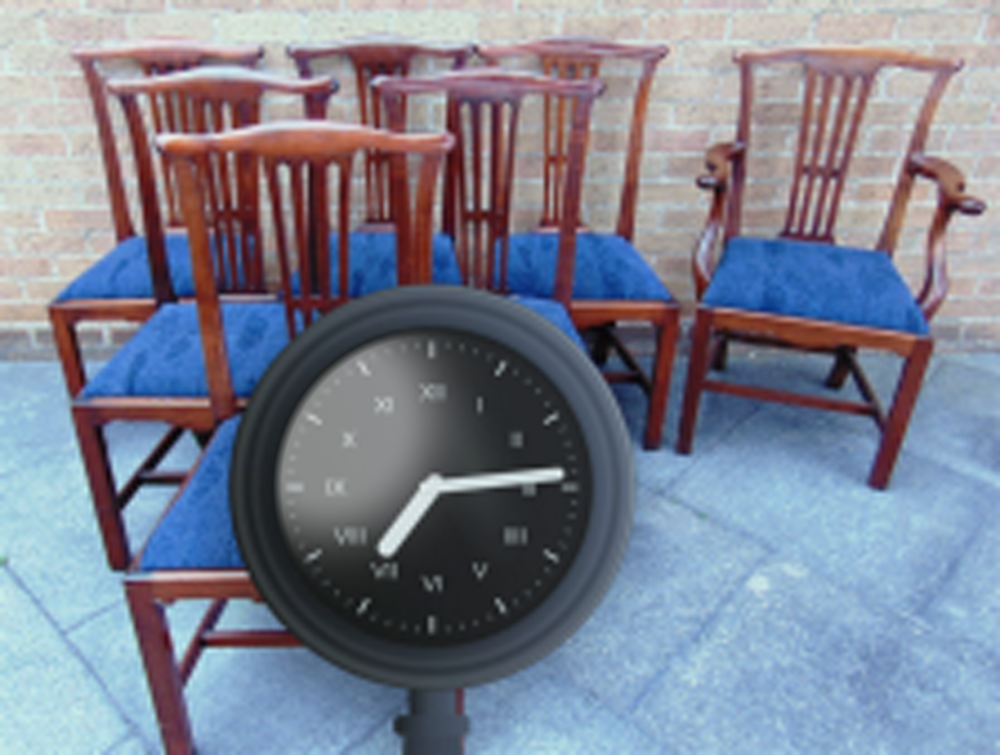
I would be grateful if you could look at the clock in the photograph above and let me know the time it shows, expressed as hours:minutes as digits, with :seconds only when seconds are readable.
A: 7:14
